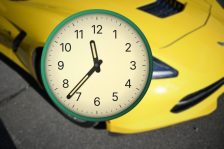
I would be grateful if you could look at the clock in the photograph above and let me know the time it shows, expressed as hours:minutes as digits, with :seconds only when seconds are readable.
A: 11:37
